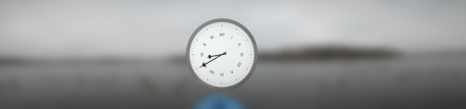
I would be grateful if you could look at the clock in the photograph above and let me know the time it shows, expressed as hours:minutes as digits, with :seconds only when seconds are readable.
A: 8:40
